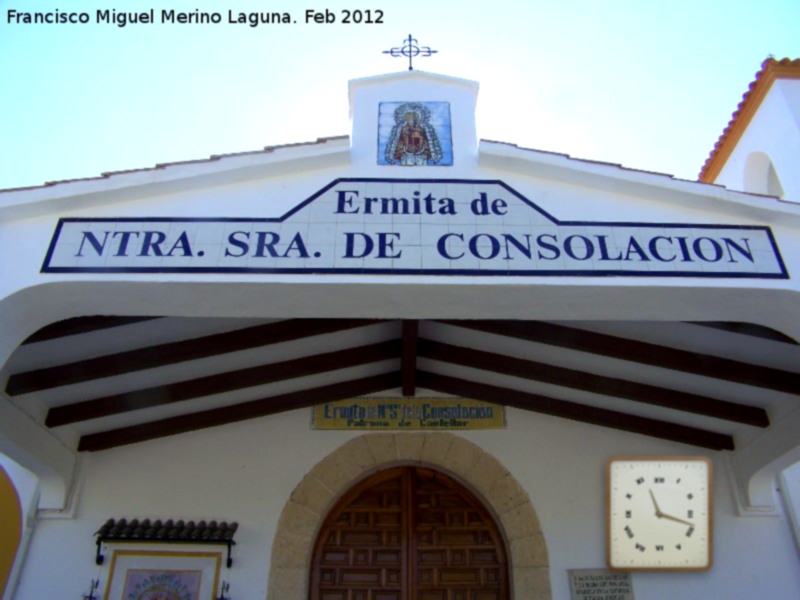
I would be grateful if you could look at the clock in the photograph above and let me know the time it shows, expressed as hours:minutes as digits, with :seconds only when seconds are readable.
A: 11:18
